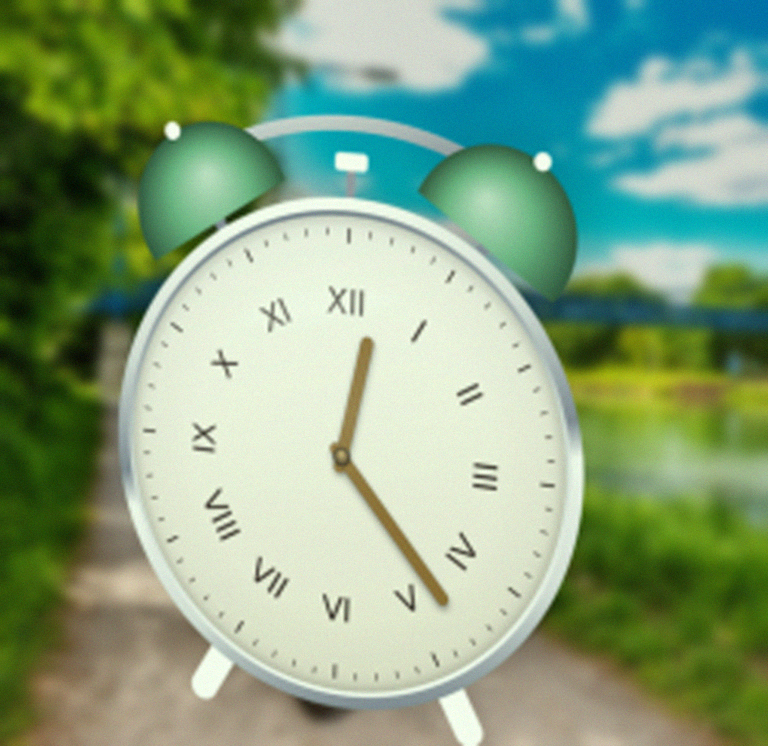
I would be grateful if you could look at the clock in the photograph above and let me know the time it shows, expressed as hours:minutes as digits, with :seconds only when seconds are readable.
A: 12:23
